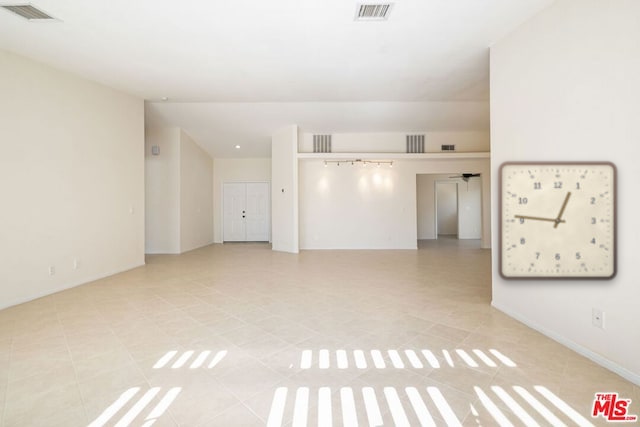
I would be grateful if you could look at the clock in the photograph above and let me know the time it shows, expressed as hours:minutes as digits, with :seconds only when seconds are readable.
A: 12:46
